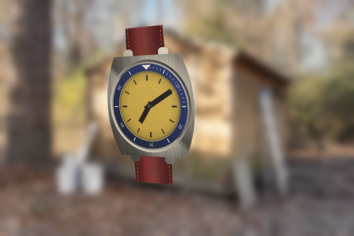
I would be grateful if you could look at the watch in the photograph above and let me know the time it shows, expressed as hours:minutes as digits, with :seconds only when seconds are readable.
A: 7:10
